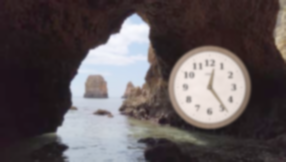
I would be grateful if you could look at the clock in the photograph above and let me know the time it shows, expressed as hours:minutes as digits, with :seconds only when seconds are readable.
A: 12:24
